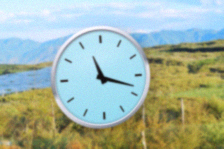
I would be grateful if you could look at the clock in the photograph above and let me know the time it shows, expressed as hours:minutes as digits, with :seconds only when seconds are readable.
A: 11:18
